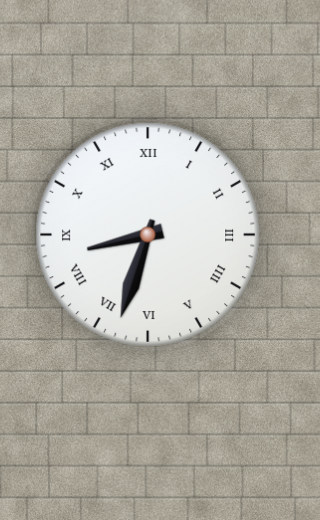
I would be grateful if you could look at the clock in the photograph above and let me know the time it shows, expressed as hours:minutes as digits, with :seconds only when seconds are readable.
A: 8:33
